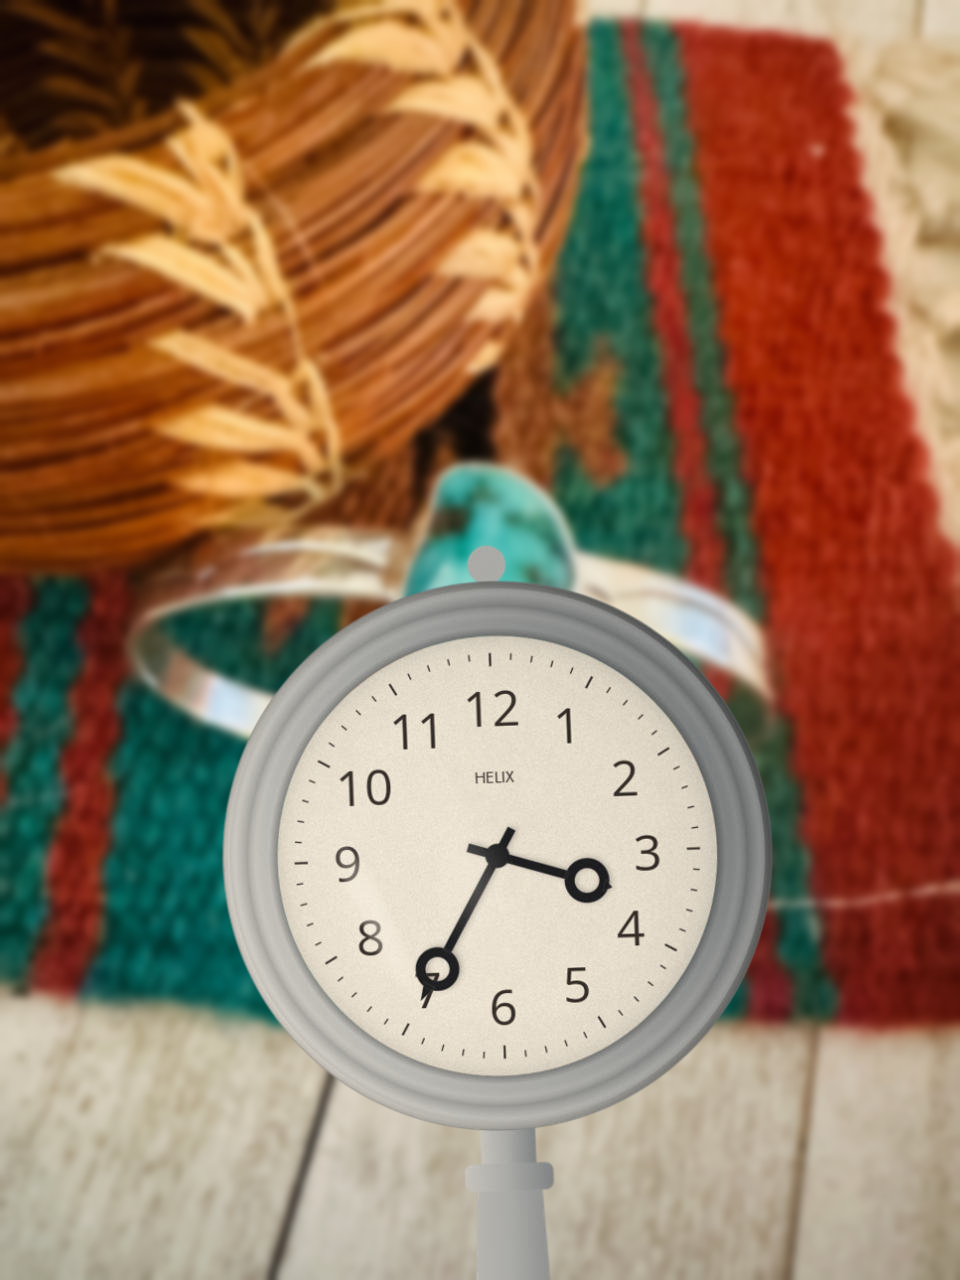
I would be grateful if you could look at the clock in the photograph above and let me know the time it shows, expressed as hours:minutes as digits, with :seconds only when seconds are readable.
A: 3:35
